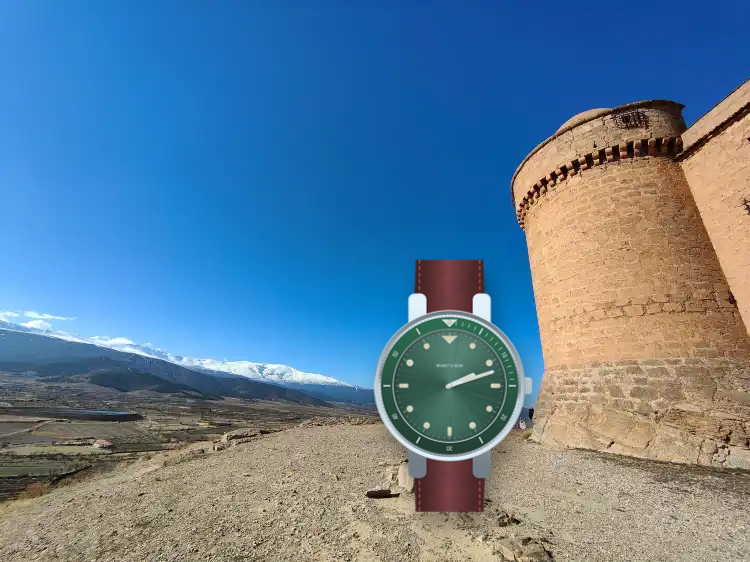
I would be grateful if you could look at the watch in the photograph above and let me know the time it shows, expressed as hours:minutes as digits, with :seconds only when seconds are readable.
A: 2:12
